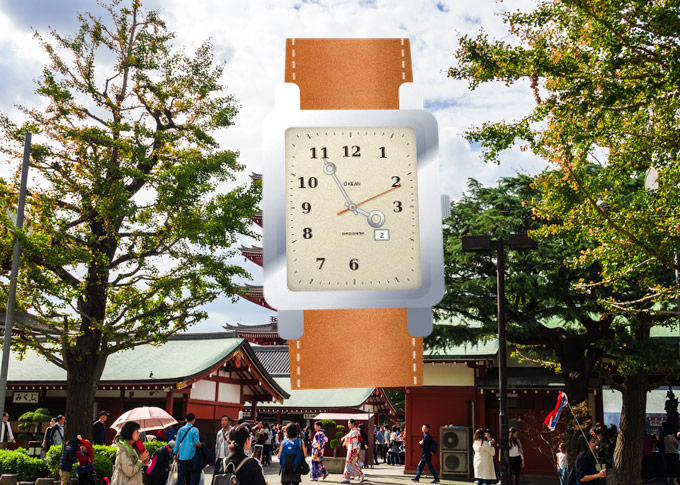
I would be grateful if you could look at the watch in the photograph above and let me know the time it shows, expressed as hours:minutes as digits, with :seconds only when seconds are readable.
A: 3:55:11
